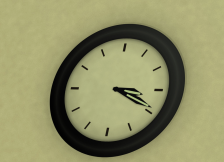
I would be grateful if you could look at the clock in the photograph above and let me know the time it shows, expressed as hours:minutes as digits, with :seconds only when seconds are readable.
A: 3:19
